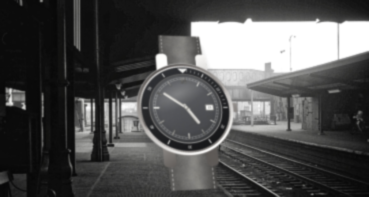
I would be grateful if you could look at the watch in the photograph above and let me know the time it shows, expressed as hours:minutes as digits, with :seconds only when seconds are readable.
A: 4:51
